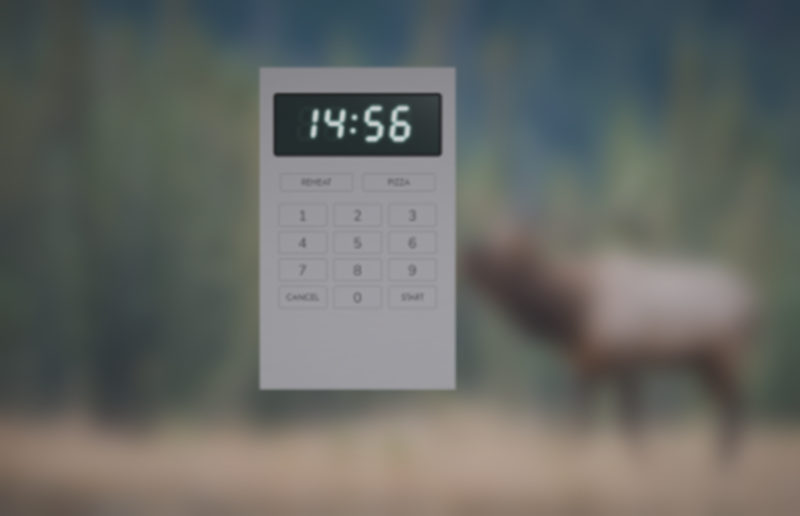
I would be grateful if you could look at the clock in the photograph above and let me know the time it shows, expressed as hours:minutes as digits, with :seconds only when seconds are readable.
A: 14:56
